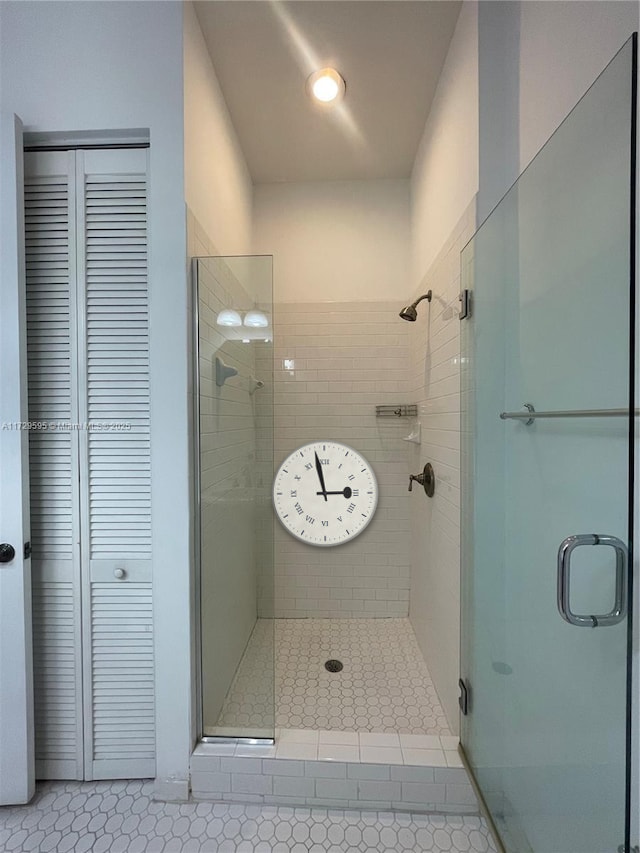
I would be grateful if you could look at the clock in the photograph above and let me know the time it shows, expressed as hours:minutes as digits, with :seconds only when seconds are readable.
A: 2:58
